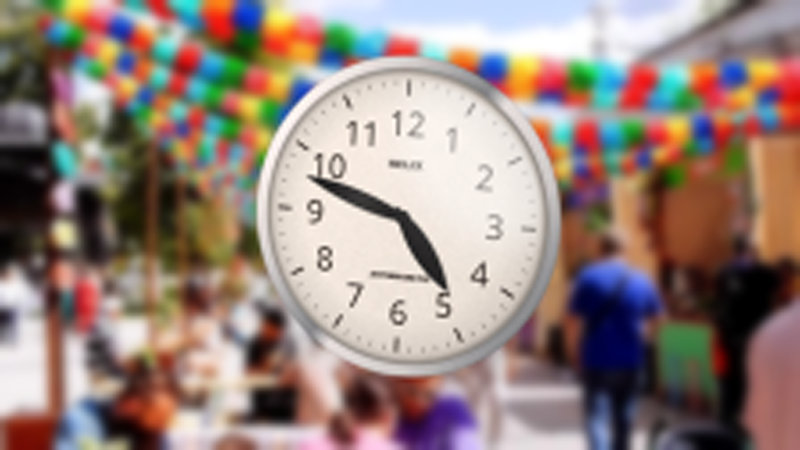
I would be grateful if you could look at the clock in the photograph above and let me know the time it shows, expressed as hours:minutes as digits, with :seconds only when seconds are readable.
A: 4:48
